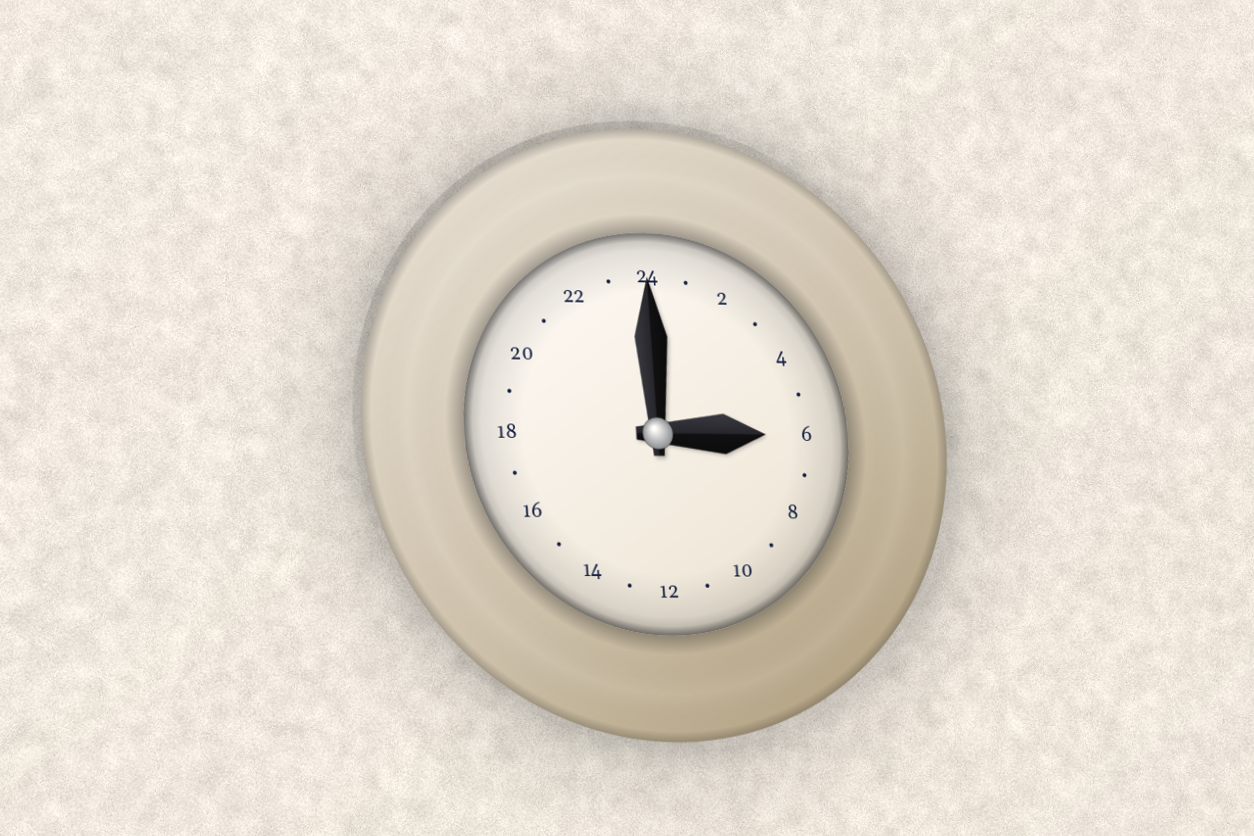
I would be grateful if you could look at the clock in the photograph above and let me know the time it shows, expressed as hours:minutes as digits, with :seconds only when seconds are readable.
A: 6:00
